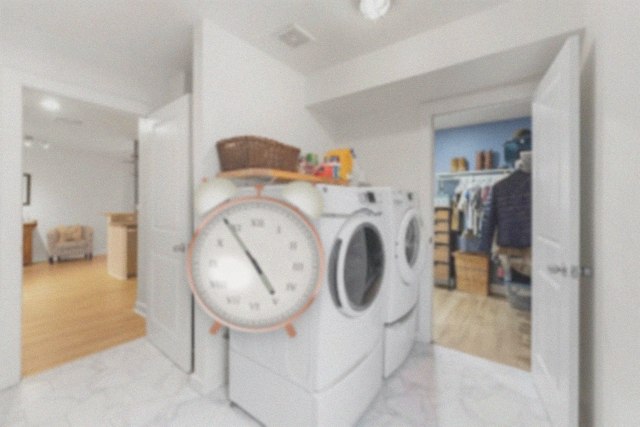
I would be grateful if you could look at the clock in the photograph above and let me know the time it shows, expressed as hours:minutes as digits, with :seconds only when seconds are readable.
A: 4:54
